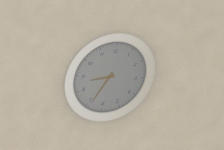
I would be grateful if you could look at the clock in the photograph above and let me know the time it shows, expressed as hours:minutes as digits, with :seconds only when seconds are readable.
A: 8:34
